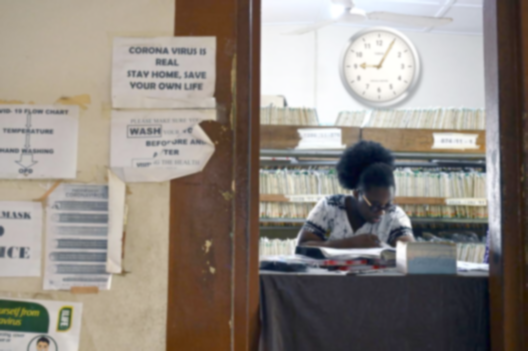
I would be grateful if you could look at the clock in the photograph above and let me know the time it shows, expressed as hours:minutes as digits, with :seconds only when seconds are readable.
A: 9:05
